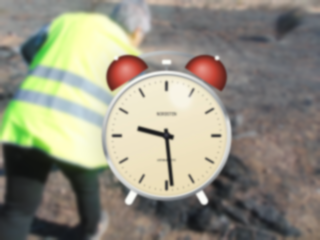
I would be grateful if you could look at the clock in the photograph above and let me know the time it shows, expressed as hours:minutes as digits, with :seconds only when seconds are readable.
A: 9:29
